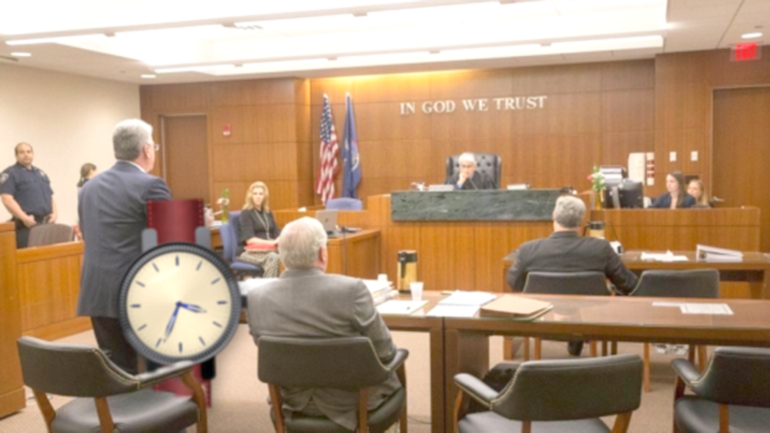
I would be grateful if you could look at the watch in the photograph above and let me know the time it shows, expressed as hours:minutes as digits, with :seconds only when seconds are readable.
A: 3:34
